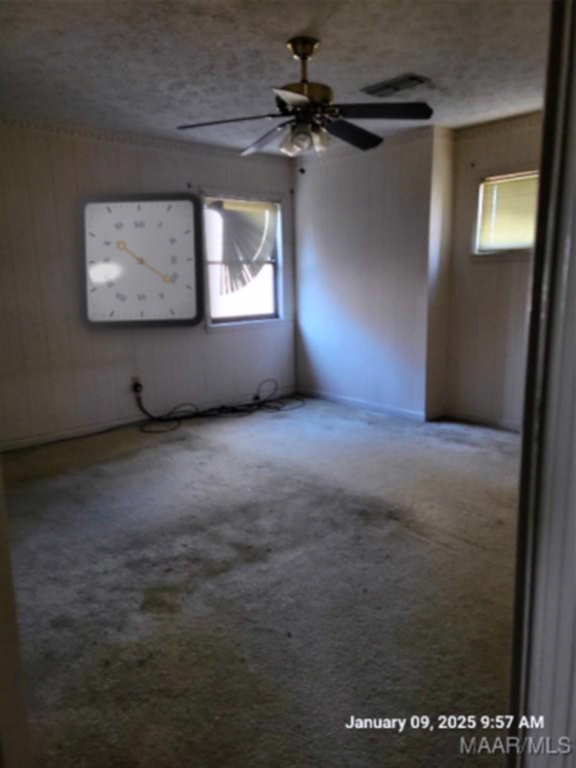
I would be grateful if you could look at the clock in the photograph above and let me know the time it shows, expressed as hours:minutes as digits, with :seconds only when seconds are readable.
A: 10:21
